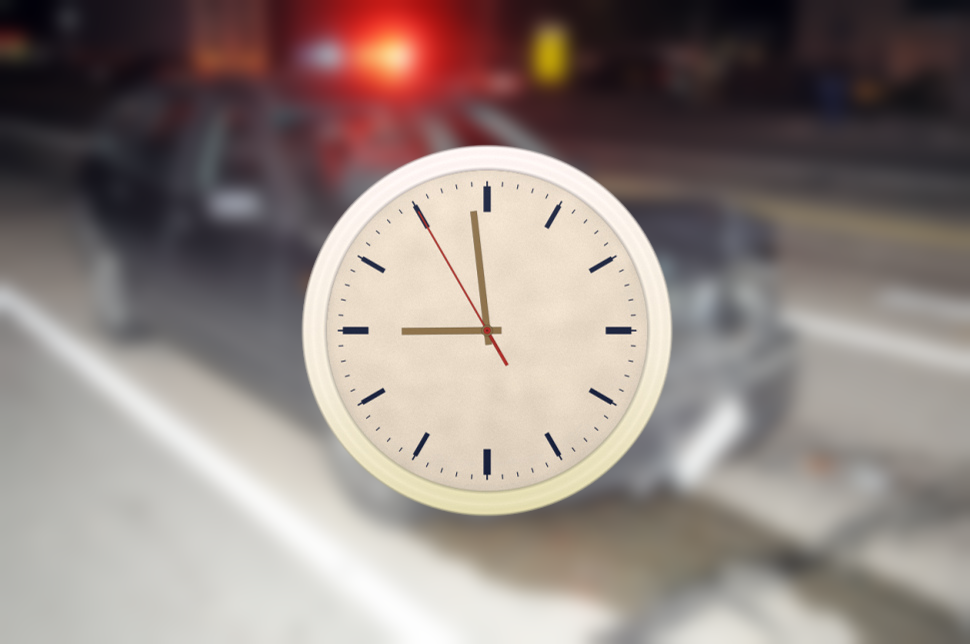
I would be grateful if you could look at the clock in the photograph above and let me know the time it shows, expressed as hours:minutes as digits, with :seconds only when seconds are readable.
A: 8:58:55
